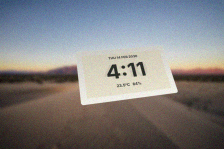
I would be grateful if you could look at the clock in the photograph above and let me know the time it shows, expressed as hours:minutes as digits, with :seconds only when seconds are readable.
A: 4:11
